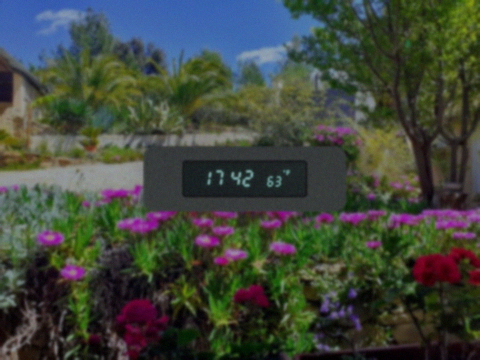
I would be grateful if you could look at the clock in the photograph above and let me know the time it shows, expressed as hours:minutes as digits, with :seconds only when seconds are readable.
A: 17:42
